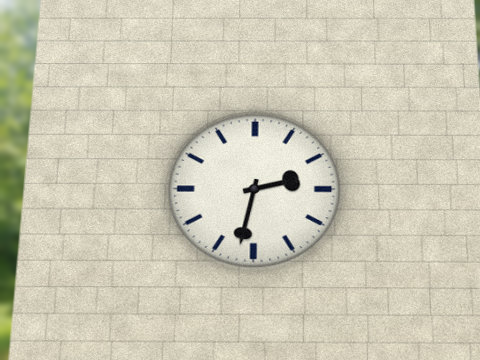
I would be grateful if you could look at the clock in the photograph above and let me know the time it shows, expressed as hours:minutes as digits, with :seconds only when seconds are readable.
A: 2:32
